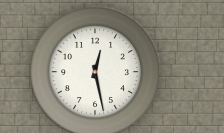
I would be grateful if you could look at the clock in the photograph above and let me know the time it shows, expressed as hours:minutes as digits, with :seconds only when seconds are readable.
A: 12:28
